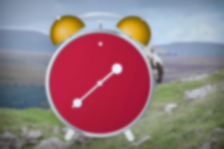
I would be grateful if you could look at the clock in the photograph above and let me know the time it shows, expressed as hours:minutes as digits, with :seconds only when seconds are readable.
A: 1:38
